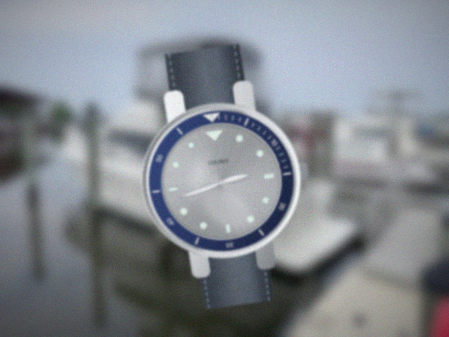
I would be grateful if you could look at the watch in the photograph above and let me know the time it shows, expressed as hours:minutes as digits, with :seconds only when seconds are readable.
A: 2:43
